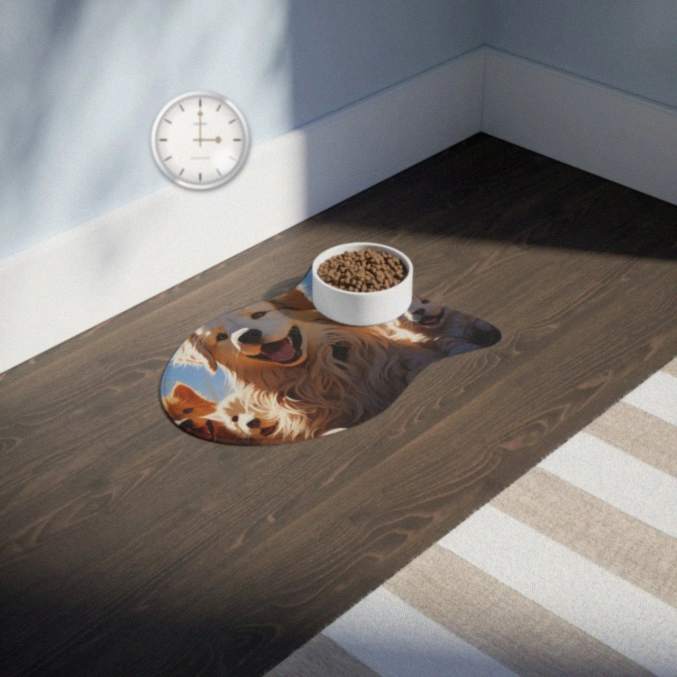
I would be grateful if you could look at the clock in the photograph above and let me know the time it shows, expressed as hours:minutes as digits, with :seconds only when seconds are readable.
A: 3:00
